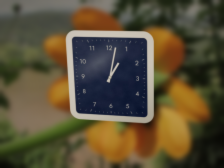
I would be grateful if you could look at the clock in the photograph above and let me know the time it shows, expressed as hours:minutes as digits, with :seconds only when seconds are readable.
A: 1:02
